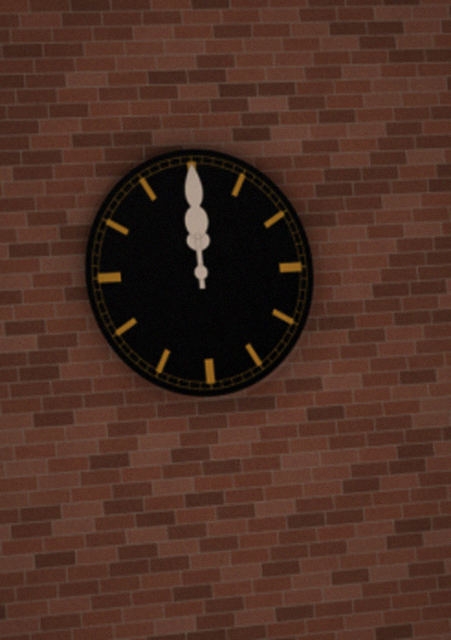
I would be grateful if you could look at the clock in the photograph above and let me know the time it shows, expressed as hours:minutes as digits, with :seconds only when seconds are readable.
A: 12:00
